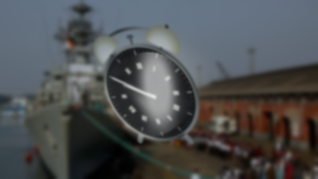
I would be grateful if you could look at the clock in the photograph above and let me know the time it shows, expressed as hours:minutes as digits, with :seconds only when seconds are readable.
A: 9:50
